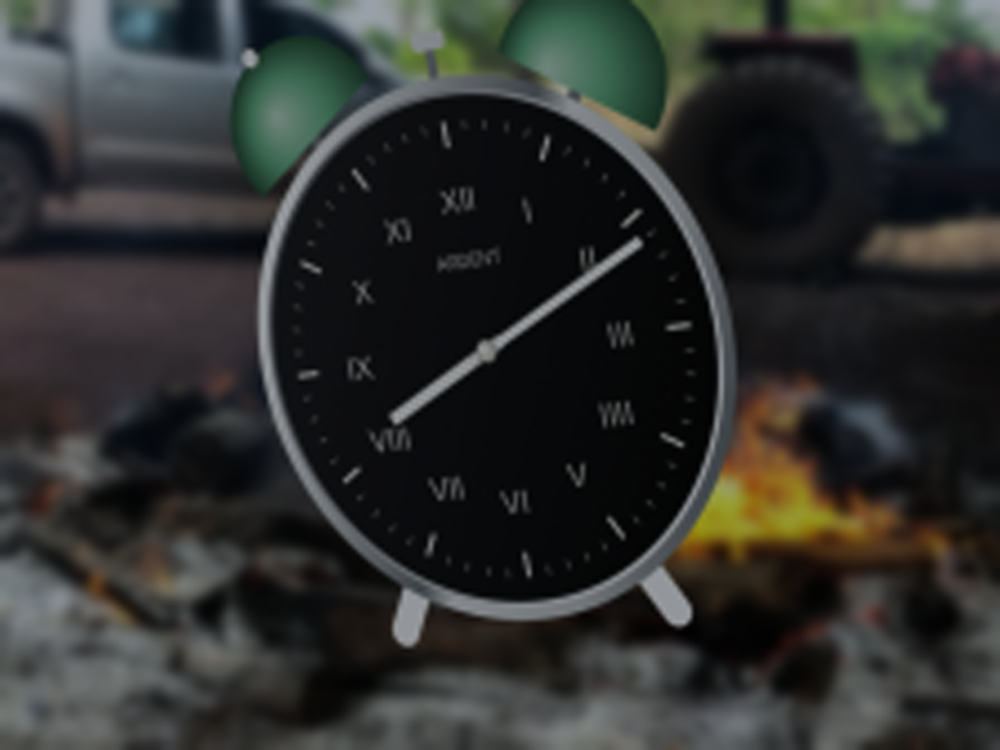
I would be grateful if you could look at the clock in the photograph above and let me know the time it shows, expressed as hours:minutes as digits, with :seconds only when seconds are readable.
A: 8:11
